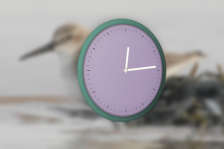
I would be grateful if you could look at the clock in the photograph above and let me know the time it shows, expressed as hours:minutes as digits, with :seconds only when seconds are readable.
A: 12:14
